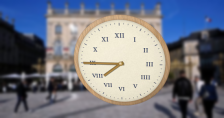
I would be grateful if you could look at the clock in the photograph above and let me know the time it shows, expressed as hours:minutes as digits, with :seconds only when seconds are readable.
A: 7:45
